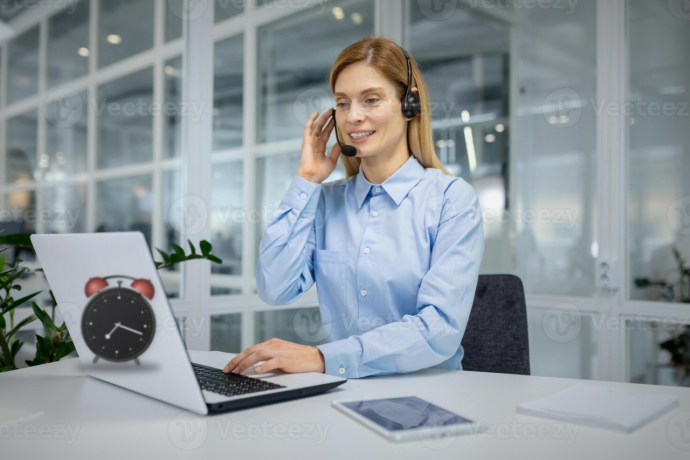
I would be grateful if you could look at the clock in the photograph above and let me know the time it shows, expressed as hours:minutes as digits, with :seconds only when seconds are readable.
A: 7:18
